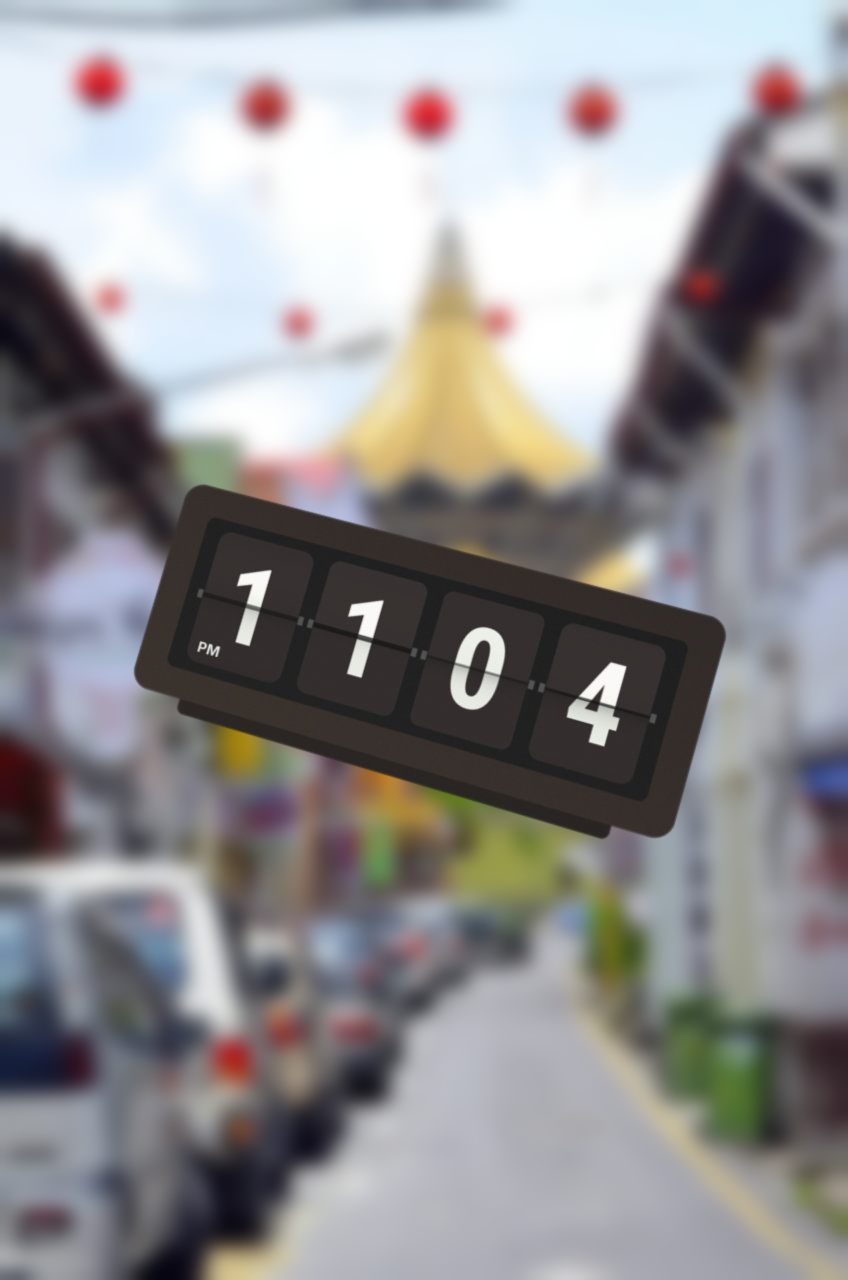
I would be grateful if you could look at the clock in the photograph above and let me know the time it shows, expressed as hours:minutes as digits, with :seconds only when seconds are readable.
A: 11:04
